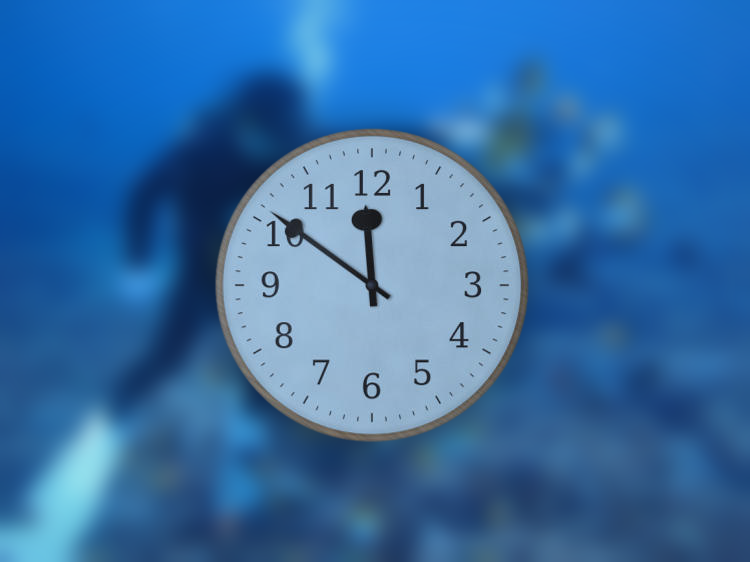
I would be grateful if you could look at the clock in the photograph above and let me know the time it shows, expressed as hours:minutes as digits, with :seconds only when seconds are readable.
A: 11:51
